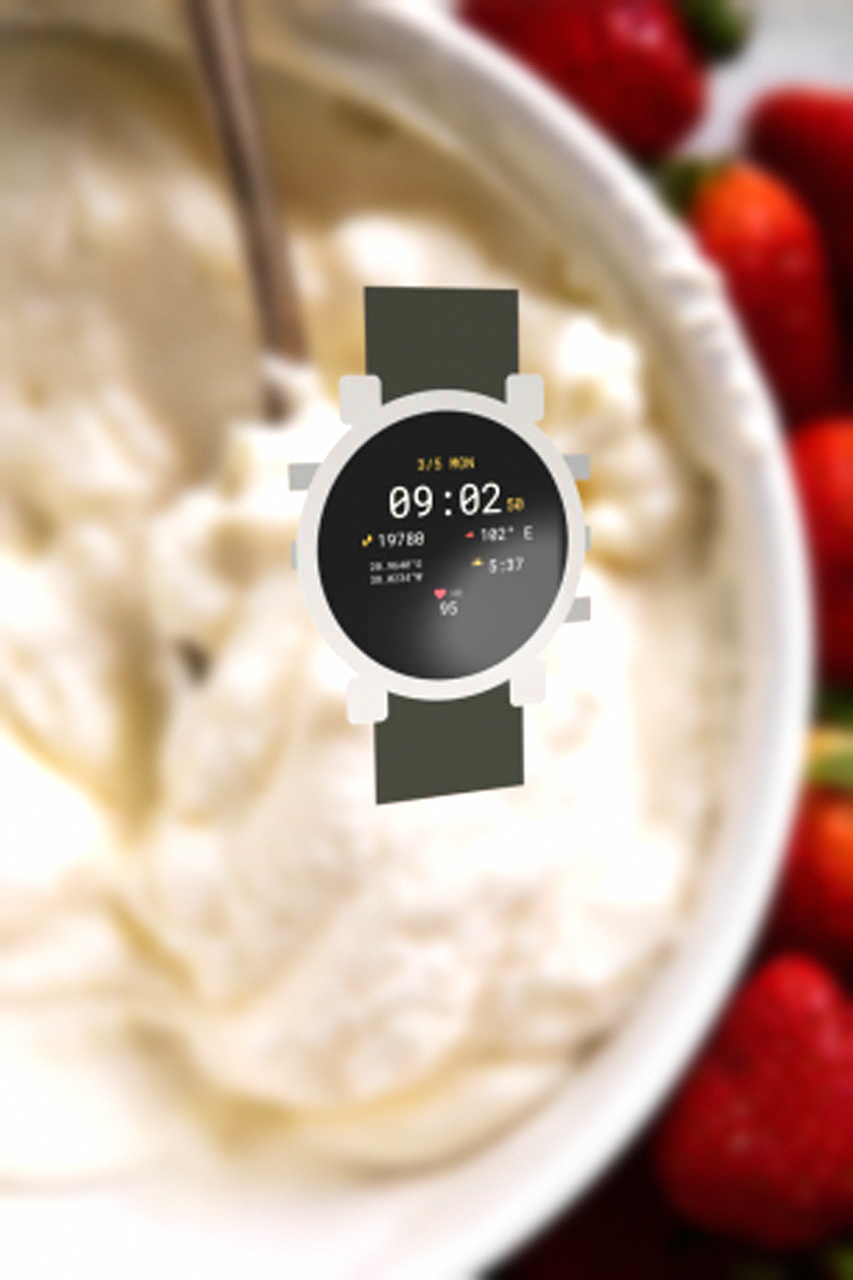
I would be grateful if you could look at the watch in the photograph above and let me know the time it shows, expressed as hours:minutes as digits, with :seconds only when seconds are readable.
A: 9:02
